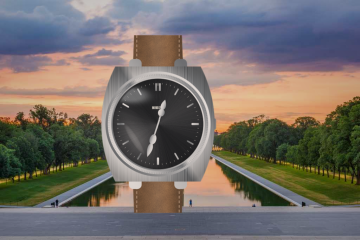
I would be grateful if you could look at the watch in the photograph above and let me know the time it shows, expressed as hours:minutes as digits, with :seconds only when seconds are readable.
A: 12:33
